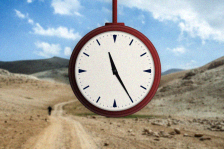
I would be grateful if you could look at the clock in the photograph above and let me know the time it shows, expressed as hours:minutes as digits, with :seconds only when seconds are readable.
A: 11:25
